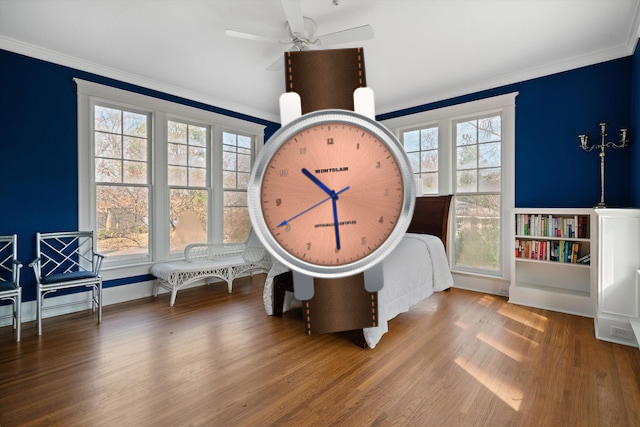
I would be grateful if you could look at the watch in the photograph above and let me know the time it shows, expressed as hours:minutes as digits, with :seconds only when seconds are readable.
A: 10:29:41
